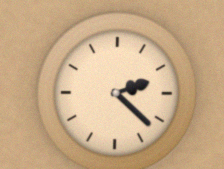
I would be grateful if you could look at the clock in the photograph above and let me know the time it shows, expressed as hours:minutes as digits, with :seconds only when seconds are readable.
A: 2:22
